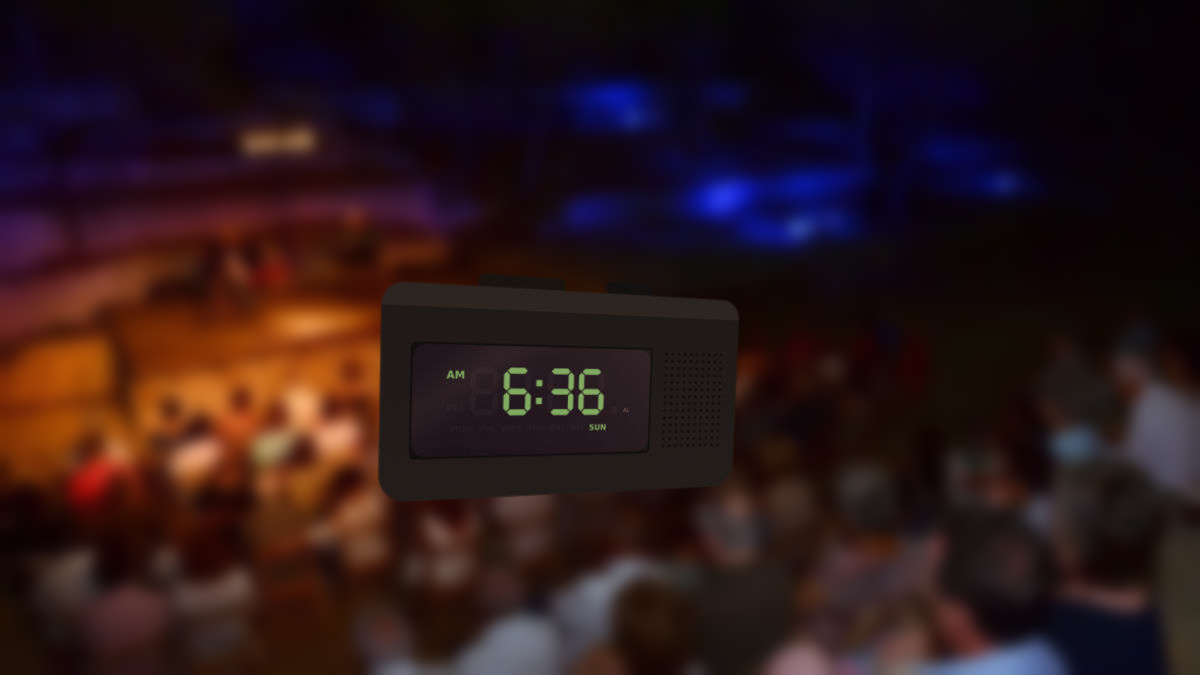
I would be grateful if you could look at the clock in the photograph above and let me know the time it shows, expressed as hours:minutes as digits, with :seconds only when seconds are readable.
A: 6:36
